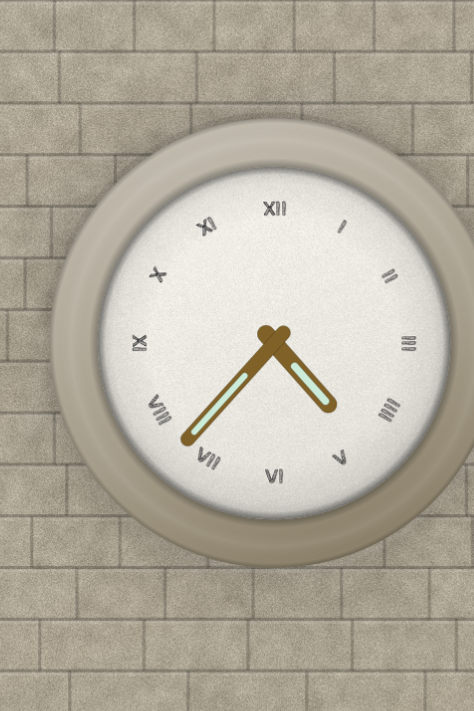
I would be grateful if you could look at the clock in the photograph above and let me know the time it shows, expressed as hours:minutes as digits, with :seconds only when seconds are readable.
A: 4:37
